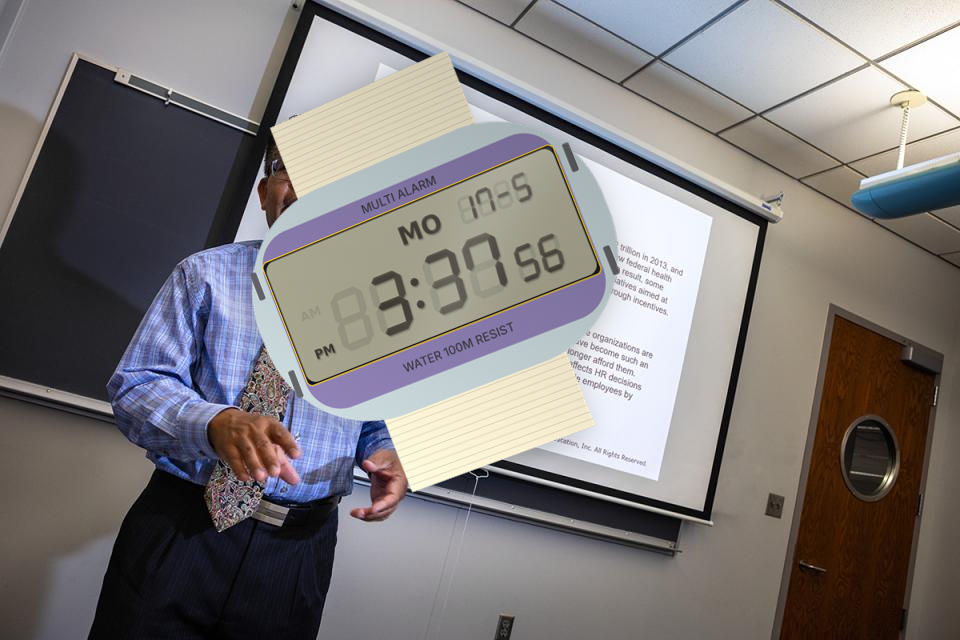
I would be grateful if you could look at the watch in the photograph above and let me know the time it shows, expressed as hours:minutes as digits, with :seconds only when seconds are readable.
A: 3:37:56
